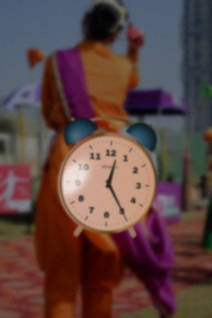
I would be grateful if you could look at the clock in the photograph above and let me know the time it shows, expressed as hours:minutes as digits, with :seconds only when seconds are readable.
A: 12:25
